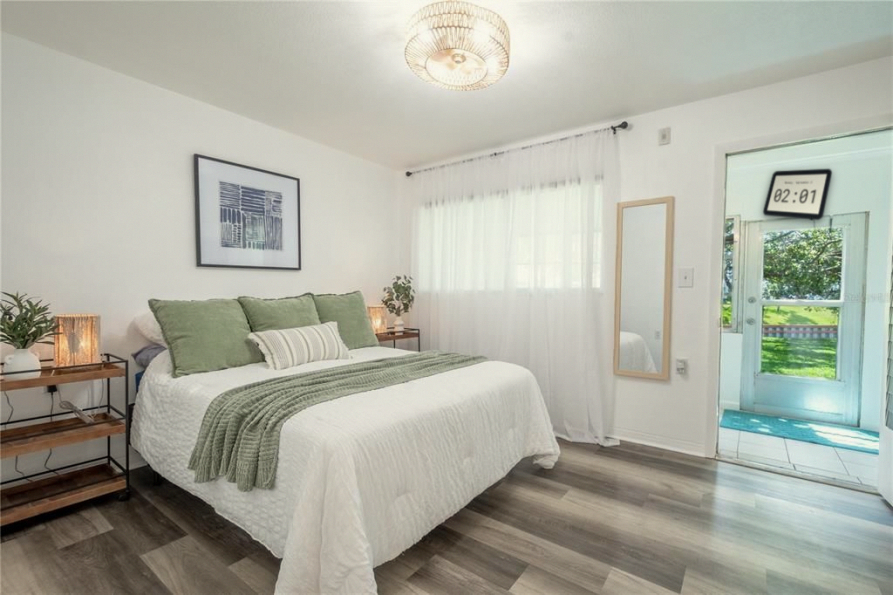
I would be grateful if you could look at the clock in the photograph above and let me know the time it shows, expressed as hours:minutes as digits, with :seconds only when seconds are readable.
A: 2:01
